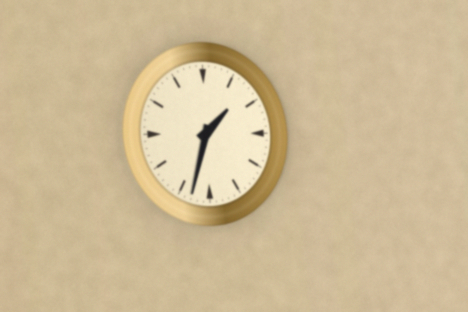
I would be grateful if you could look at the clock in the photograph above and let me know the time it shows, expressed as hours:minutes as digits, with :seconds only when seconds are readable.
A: 1:33
